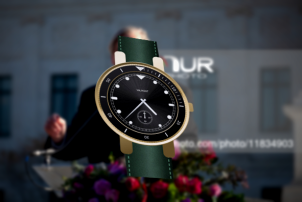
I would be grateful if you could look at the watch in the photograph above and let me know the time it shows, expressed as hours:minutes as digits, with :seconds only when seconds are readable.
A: 4:37
